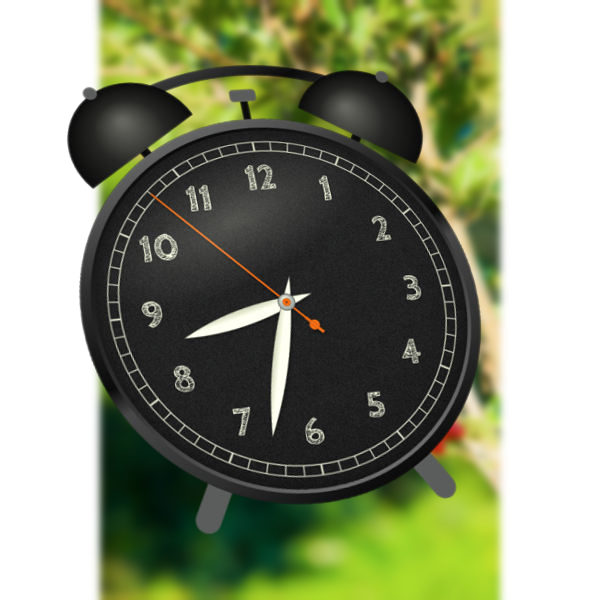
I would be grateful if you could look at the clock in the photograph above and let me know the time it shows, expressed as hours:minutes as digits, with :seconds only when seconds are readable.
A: 8:32:53
